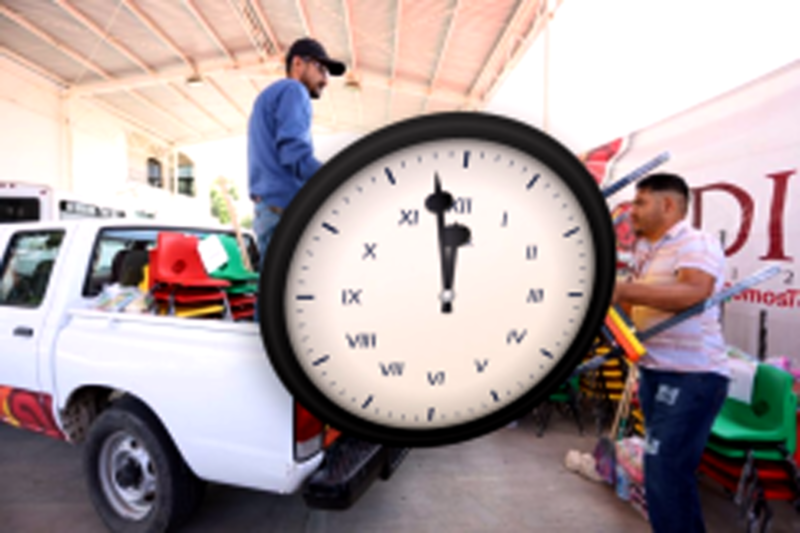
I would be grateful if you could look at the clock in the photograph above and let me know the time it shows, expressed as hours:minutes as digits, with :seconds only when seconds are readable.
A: 11:58
